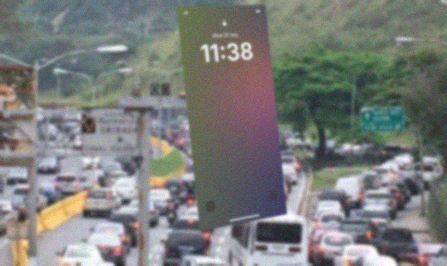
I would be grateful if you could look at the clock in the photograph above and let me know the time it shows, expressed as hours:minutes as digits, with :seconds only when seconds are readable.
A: 11:38
